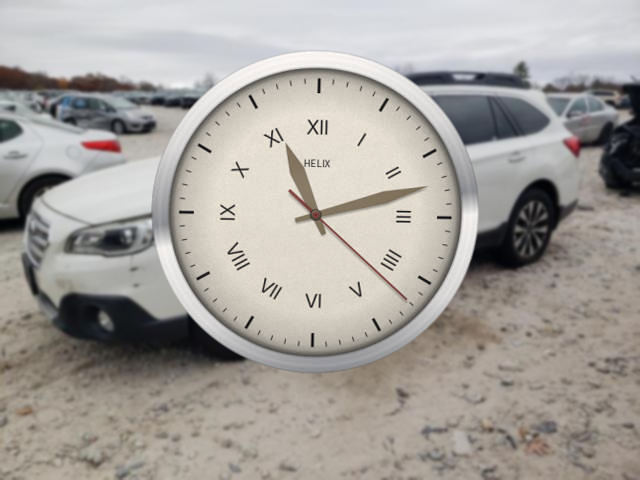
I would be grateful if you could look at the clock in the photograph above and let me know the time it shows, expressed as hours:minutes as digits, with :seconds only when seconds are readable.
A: 11:12:22
